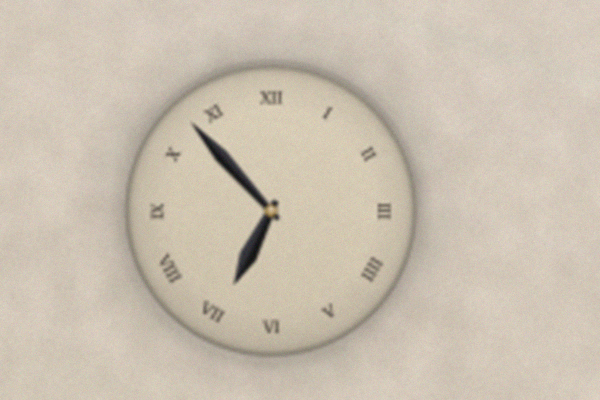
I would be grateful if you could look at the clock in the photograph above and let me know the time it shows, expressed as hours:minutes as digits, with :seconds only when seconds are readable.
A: 6:53
